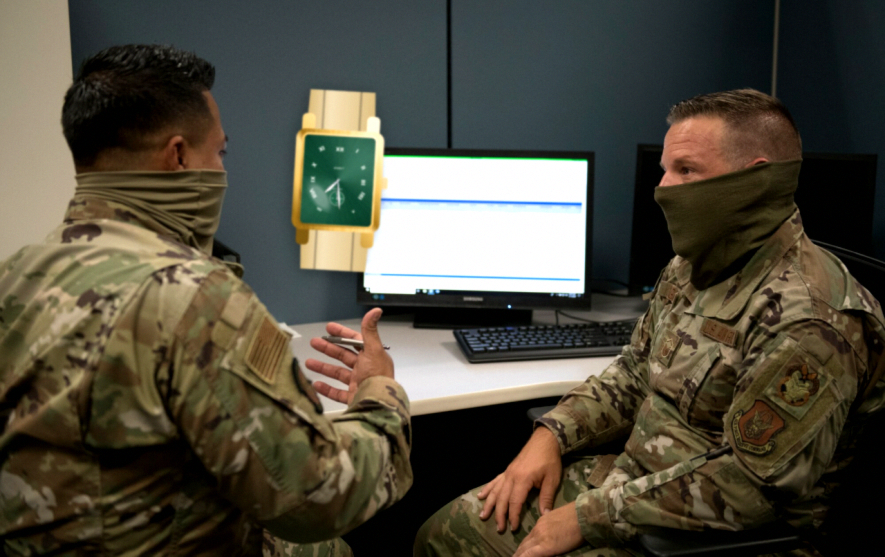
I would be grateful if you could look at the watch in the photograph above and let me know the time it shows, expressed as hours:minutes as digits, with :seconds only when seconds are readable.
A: 7:29
